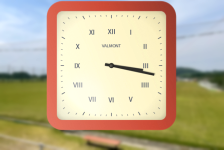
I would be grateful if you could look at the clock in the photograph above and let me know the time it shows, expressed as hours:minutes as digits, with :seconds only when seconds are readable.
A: 3:17
